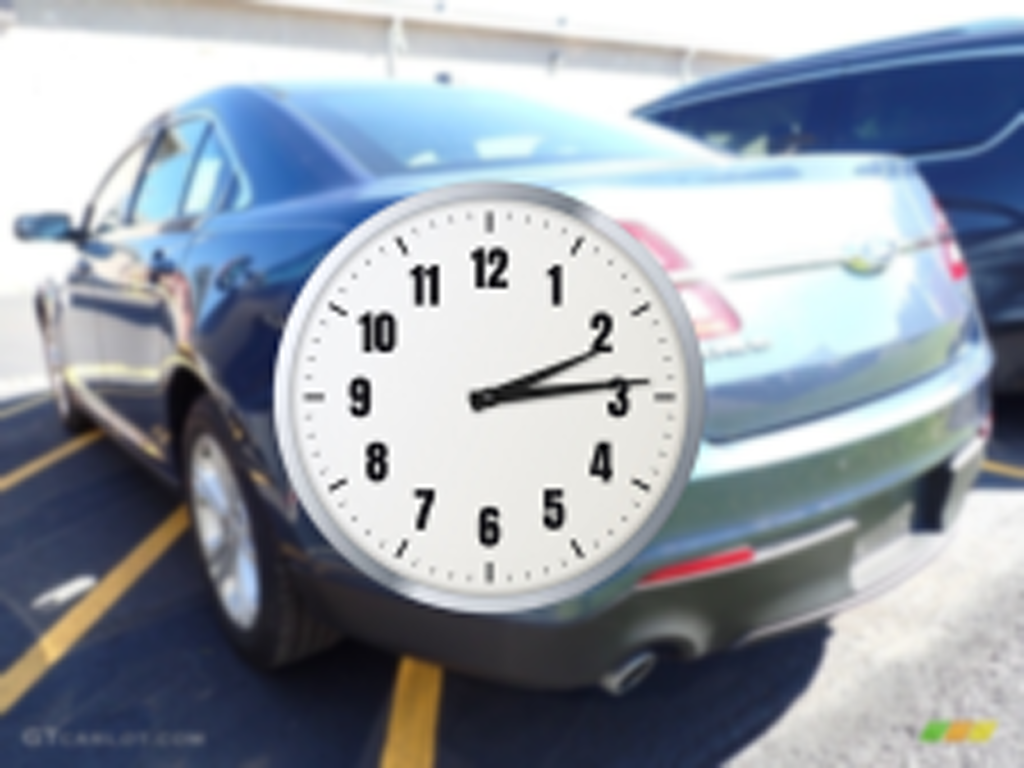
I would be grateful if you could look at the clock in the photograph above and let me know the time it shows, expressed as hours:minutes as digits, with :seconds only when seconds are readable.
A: 2:14
